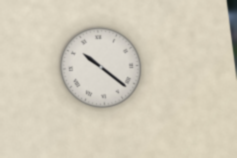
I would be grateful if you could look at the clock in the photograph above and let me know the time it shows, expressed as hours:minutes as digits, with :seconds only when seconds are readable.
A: 10:22
